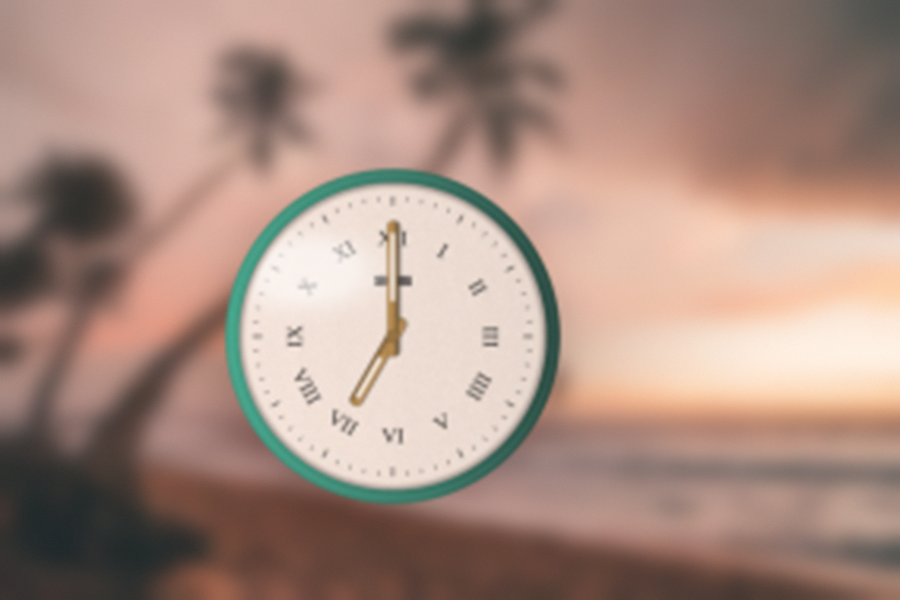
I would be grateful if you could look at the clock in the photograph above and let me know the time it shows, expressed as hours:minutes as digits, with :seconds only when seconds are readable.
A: 7:00
